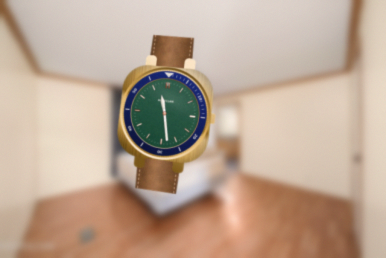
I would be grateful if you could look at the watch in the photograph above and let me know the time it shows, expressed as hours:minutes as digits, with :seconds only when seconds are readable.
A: 11:28
